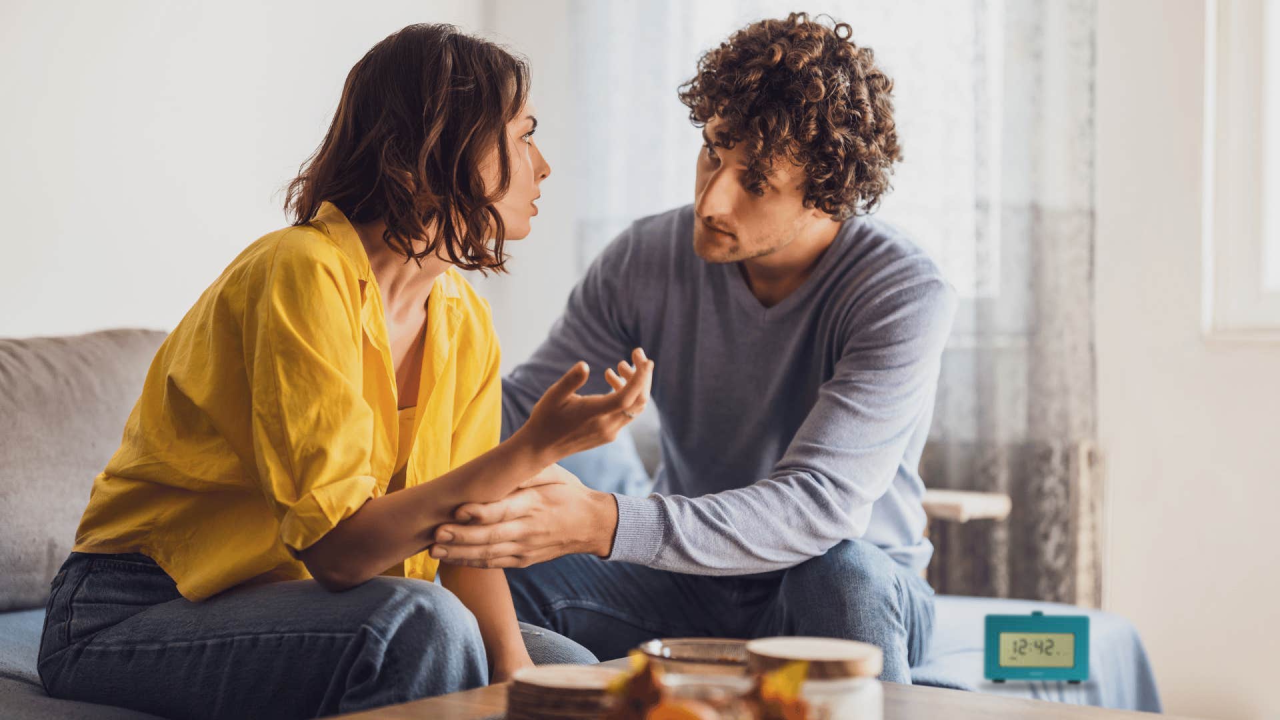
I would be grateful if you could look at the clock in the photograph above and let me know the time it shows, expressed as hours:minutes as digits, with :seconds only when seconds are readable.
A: 12:42
